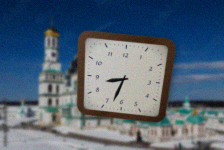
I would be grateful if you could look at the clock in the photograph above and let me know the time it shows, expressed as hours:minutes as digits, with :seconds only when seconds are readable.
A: 8:33
